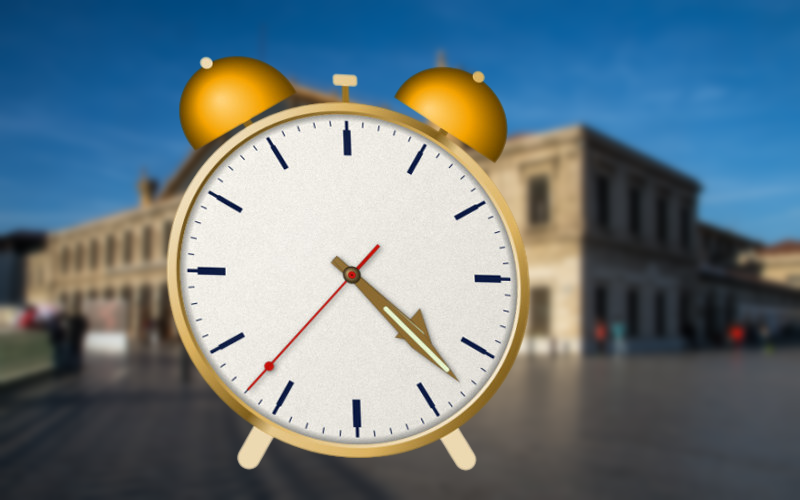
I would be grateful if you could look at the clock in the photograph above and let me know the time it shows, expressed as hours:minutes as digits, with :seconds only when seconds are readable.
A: 4:22:37
